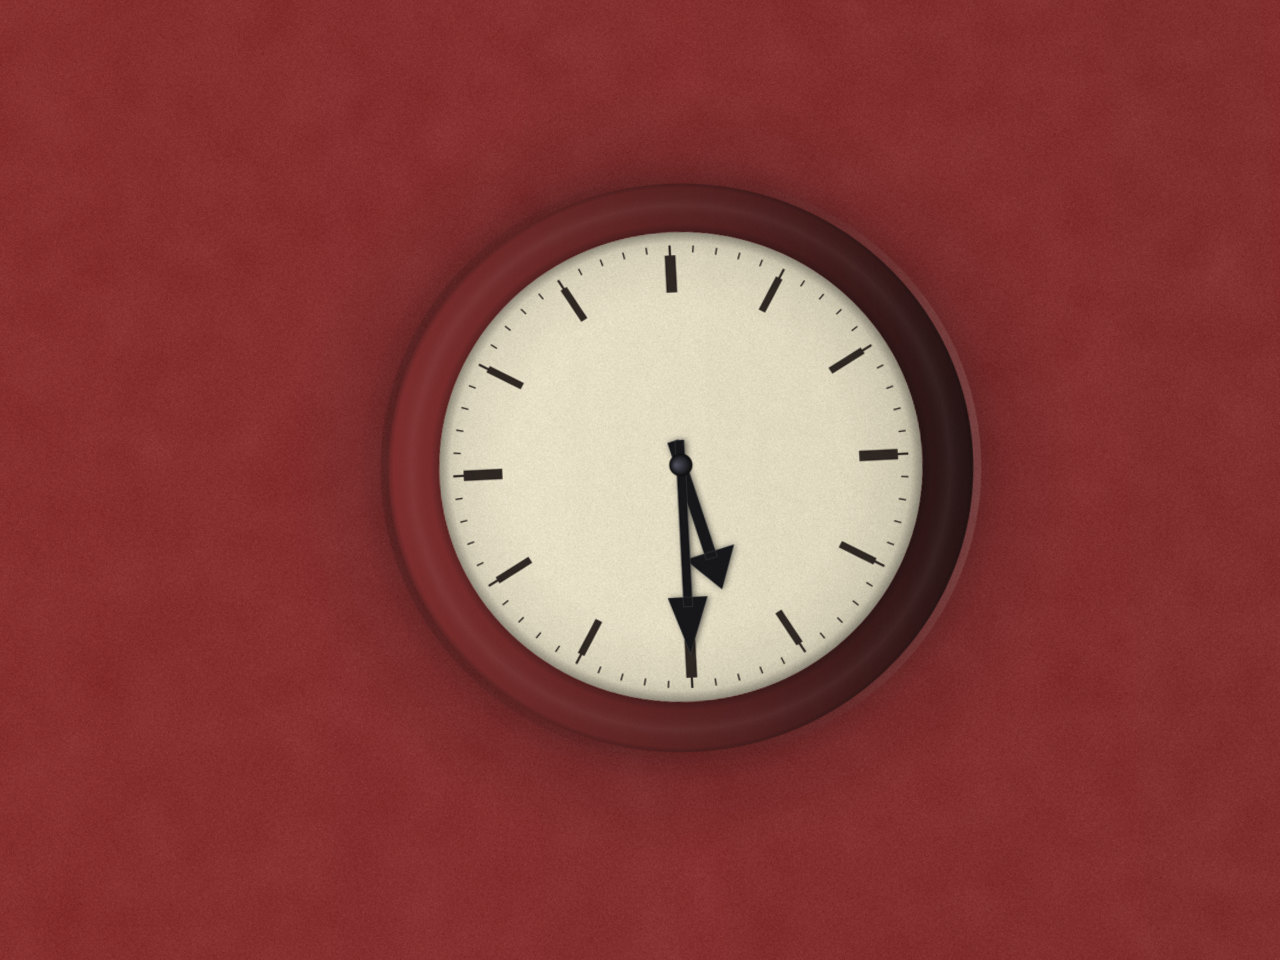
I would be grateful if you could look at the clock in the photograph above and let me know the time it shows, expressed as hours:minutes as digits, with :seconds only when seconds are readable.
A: 5:30
